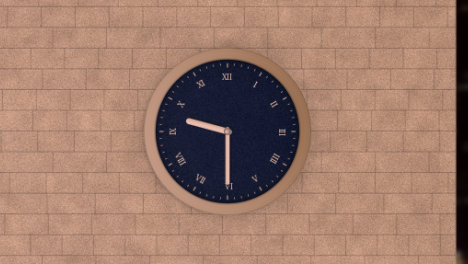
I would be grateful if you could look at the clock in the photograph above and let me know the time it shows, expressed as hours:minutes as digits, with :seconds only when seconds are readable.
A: 9:30
